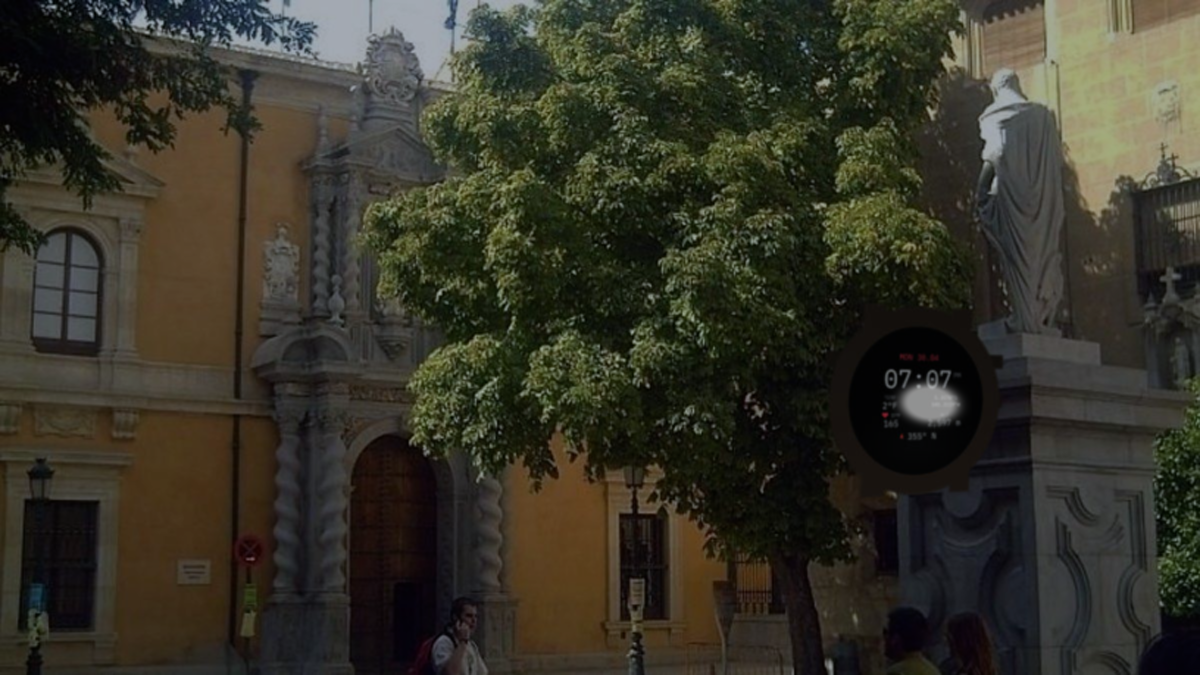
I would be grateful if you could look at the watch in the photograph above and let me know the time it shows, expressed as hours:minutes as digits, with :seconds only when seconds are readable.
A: 7:07
